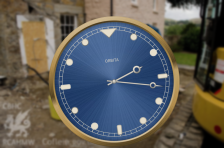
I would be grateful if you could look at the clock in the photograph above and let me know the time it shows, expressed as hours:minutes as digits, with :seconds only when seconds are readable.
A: 2:17
